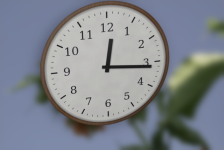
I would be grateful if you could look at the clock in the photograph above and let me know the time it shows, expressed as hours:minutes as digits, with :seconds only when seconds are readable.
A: 12:16
